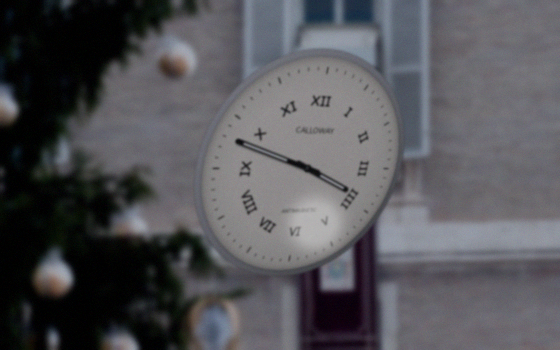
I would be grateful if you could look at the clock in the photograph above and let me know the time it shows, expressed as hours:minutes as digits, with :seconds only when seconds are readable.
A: 3:48
